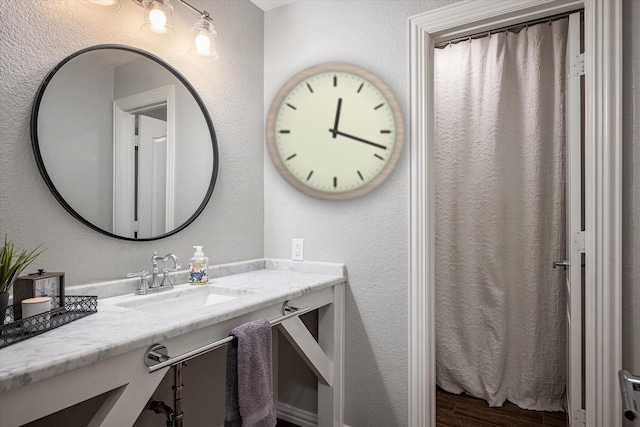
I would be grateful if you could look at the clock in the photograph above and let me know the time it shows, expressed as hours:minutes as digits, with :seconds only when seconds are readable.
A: 12:18
